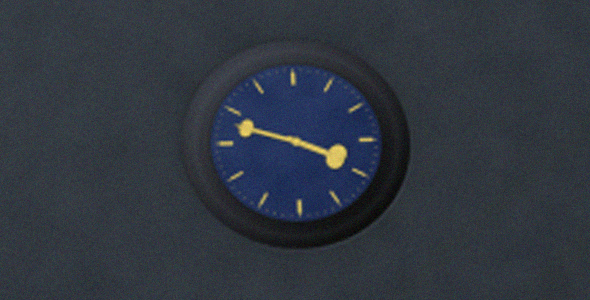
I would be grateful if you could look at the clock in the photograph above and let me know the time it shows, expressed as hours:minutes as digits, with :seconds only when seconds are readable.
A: 3:48
